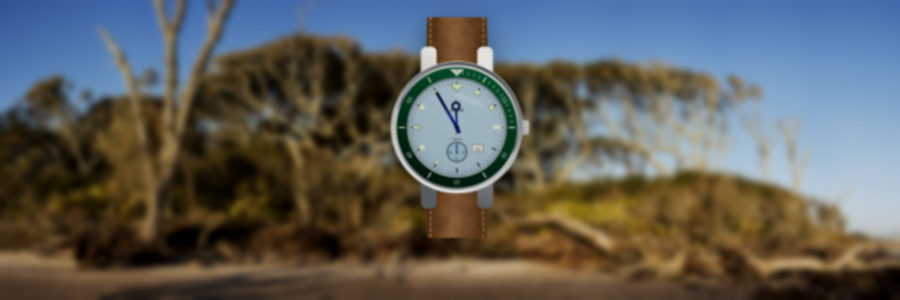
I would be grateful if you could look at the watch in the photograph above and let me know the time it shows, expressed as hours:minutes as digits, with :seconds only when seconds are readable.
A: 11:55
